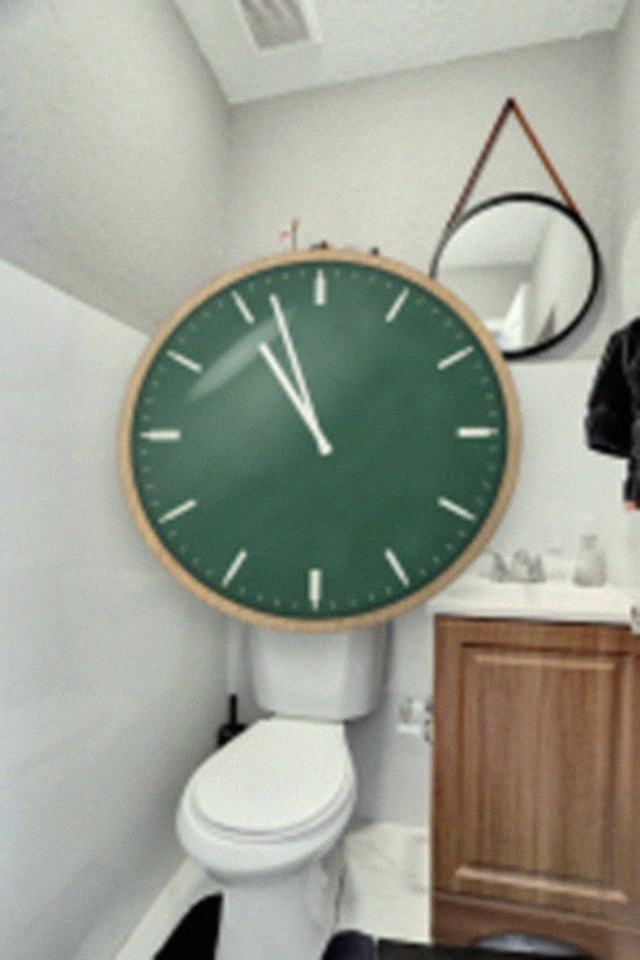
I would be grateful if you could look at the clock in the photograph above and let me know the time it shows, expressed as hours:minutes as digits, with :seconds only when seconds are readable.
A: 10:57
